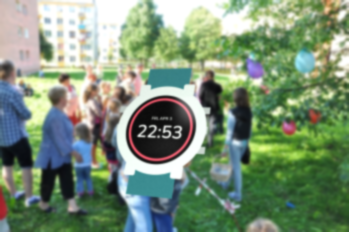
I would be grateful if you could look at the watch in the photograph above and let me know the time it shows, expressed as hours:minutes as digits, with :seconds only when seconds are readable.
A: 22:53
